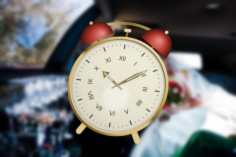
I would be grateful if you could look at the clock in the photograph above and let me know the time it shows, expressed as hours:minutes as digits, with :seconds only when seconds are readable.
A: 10:09
